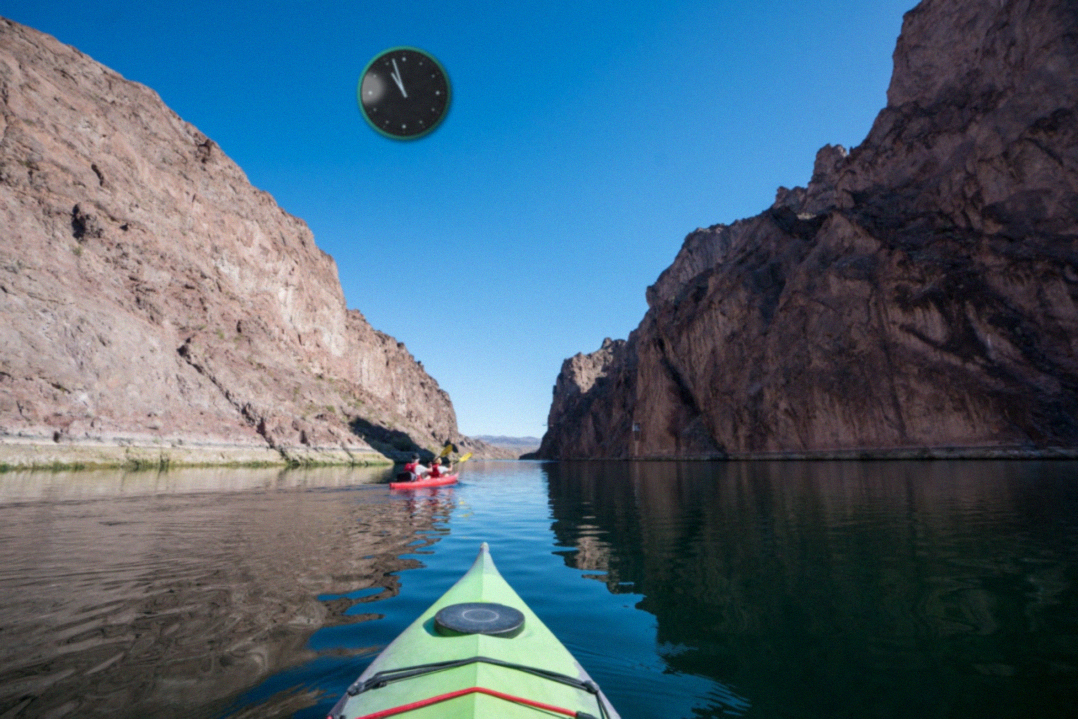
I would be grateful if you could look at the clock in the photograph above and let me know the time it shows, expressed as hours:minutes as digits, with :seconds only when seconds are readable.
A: 10:57
